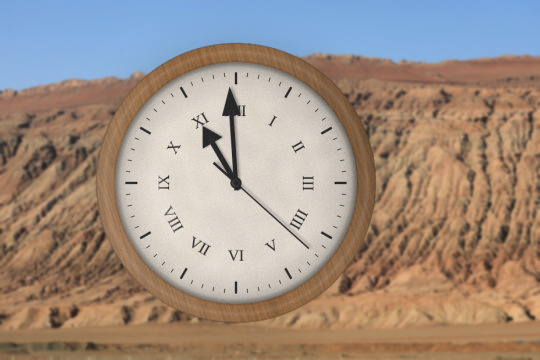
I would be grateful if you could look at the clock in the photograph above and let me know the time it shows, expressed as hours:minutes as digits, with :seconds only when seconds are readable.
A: 10:59:22
